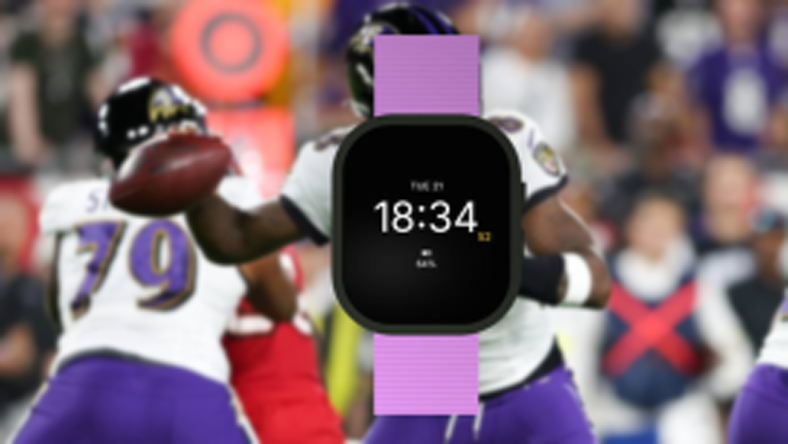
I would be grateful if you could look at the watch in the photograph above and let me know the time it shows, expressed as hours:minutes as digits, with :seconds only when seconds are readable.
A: 18:34
